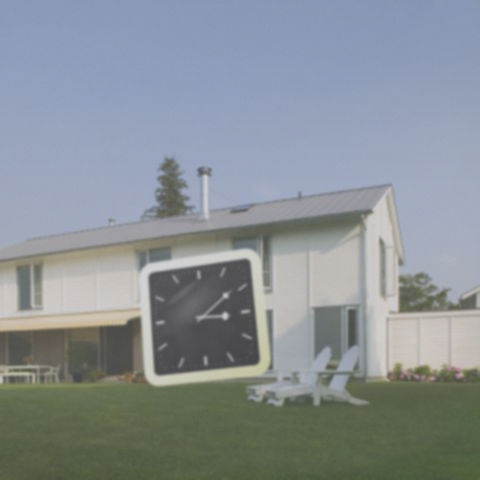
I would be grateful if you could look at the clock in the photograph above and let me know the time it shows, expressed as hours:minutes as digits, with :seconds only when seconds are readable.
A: 3:09
